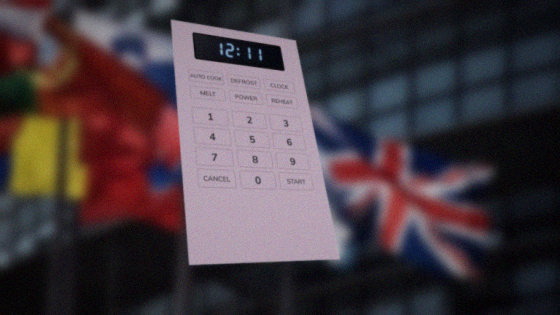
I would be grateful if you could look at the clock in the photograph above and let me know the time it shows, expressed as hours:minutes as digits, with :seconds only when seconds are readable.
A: 12:11
